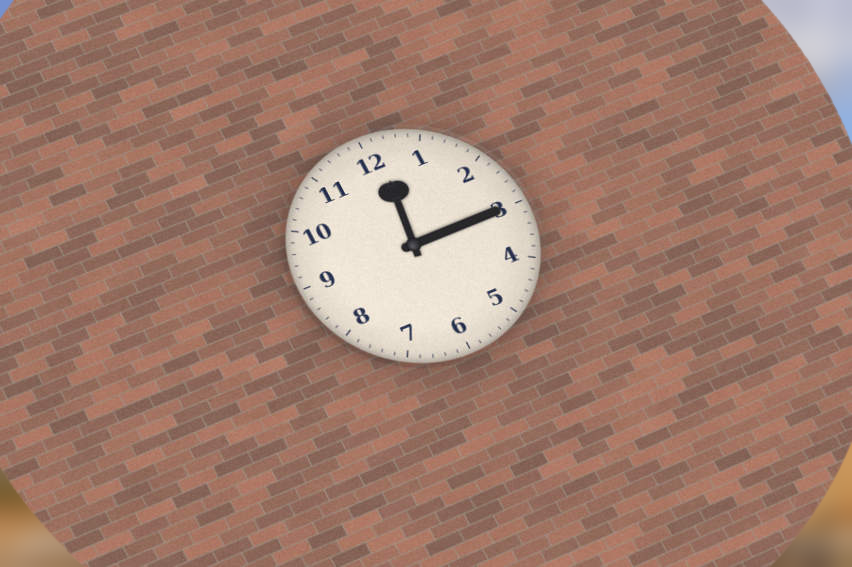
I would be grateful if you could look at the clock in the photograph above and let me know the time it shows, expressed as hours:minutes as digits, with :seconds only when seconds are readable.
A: 12:15
